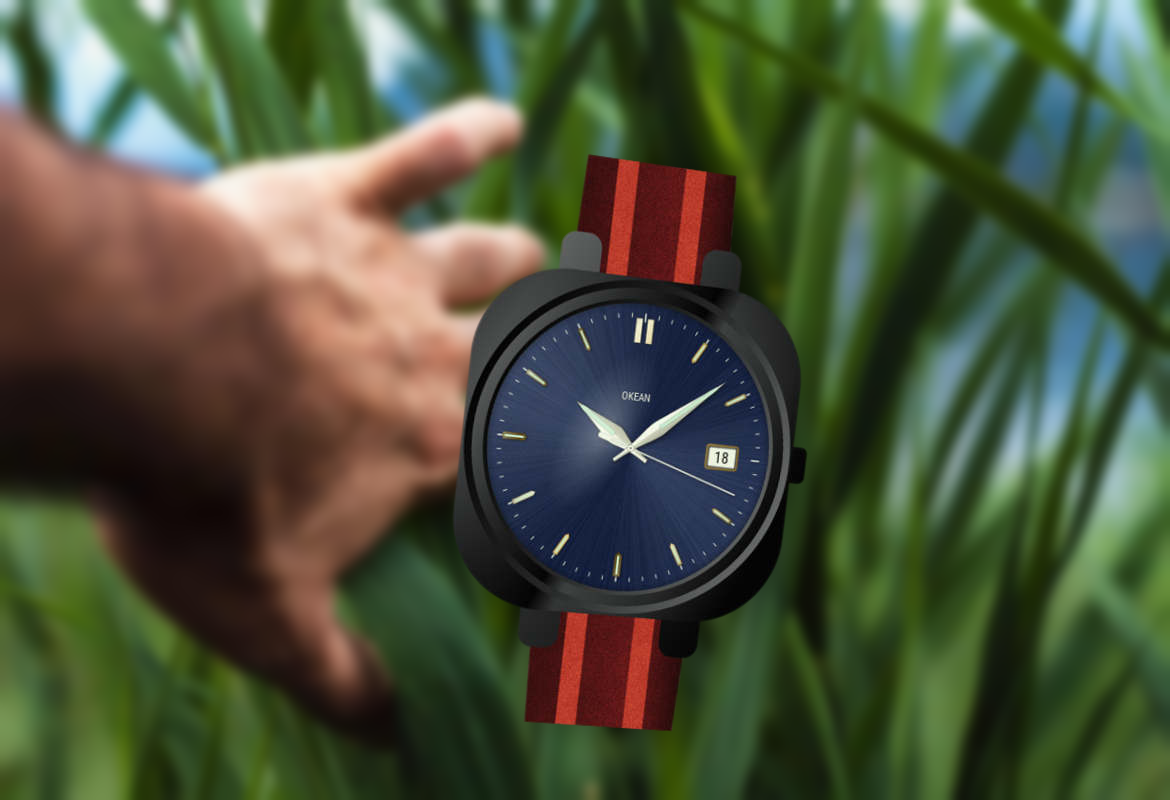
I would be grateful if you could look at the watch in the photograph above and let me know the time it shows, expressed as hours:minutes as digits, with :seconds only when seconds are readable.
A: 10:08:18
